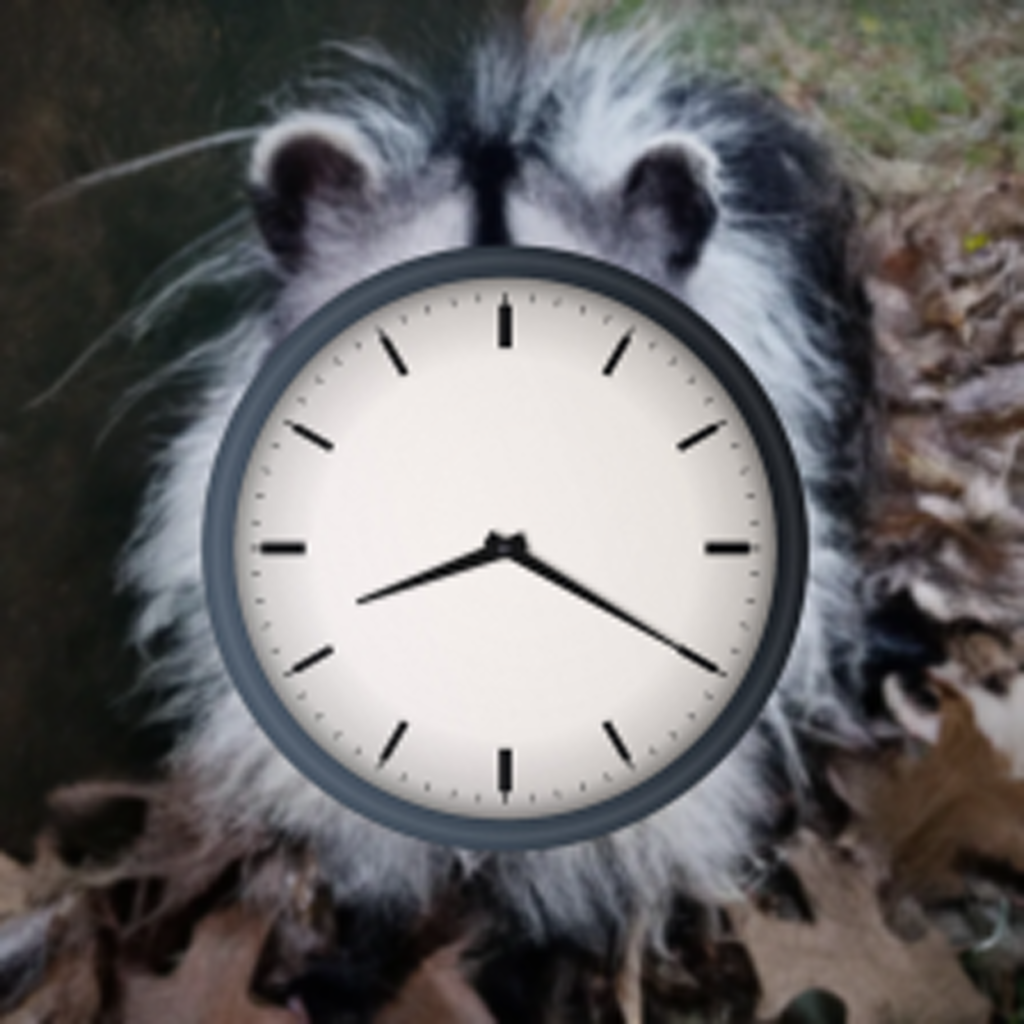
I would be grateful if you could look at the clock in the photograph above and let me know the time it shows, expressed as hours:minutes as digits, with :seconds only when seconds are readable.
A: 8:20
